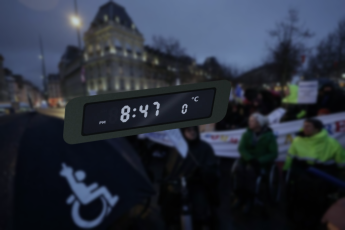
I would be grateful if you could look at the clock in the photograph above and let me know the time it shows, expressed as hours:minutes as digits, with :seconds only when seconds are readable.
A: 8:47
